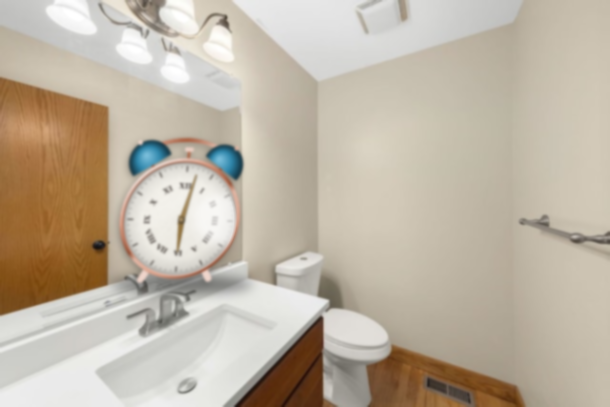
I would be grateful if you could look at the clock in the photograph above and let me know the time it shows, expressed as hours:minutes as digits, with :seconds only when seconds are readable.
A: 6:02
